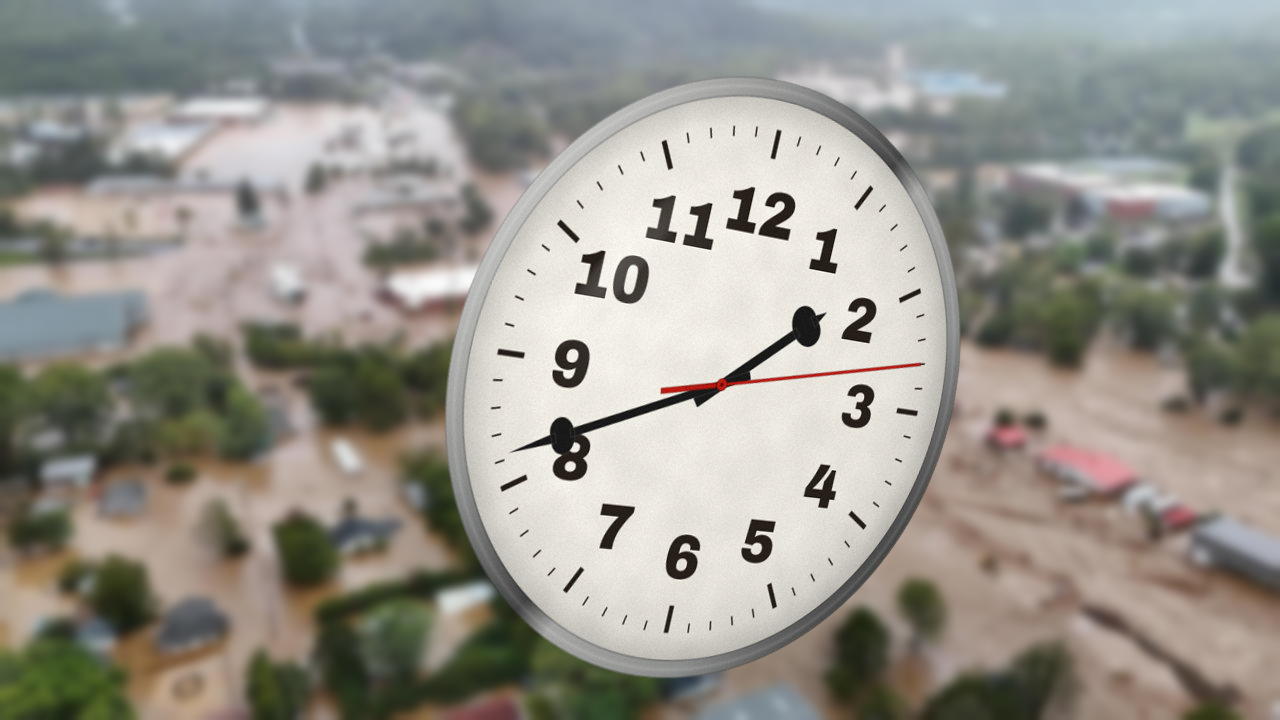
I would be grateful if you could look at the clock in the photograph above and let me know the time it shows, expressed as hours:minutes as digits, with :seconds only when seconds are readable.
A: 1:41:13
